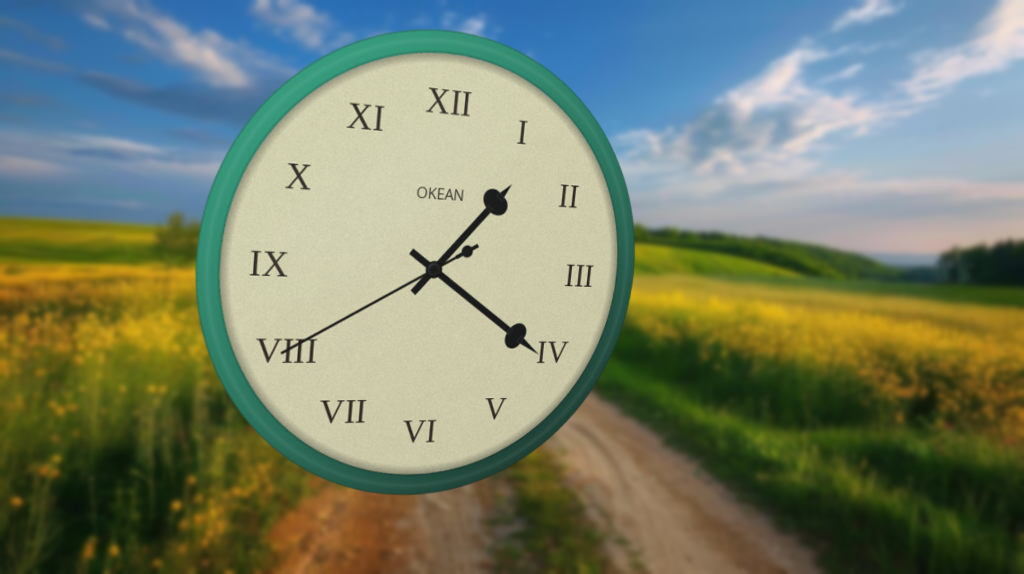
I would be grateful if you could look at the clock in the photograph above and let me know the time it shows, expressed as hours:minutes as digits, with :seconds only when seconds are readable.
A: 1:20:40
